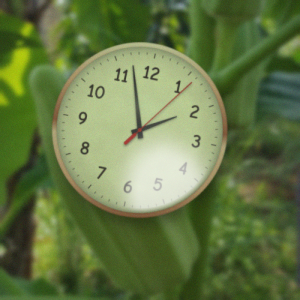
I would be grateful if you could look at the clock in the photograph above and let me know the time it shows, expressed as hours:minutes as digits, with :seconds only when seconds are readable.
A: 1:57:06
